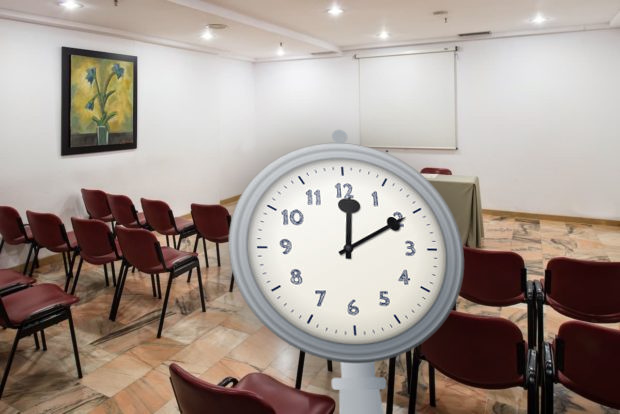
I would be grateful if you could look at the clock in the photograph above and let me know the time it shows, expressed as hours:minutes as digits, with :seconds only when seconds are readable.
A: 12:10
